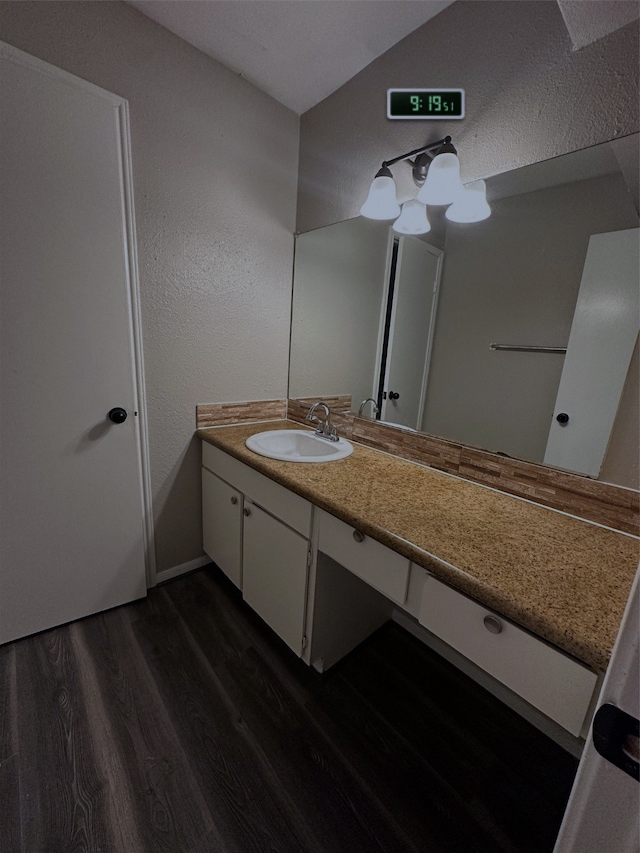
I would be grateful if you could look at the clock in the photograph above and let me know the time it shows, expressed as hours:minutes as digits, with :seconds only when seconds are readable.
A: 9:19
